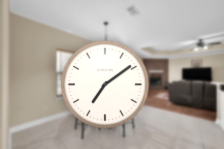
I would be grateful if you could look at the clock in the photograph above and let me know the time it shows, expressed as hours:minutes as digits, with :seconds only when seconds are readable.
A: 7:09
